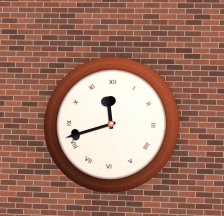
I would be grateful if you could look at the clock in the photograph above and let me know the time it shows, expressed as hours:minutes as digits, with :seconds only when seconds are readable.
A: 11:42
